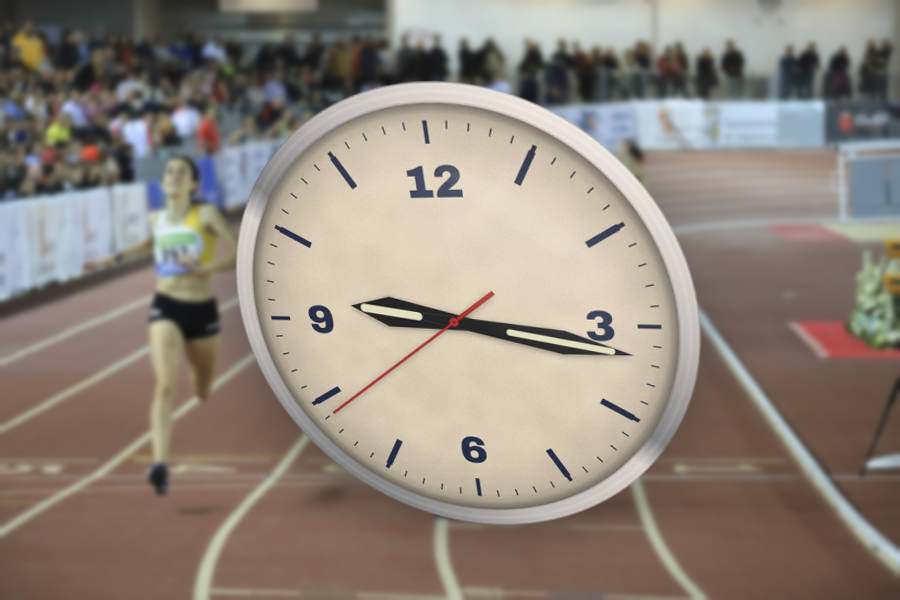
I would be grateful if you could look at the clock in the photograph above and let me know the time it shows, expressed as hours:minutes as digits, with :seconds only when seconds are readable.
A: 9:16:39
